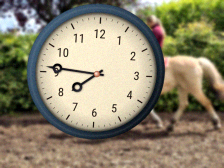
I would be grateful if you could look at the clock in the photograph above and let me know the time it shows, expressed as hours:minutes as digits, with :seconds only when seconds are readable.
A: 7:46
